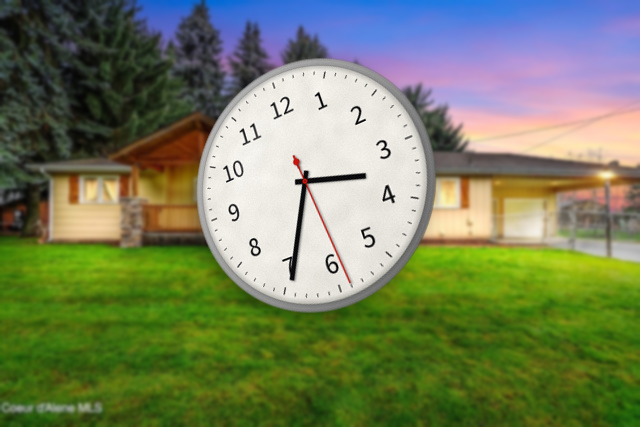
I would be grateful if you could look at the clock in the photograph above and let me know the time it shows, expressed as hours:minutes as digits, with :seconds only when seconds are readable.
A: 3:34:29
